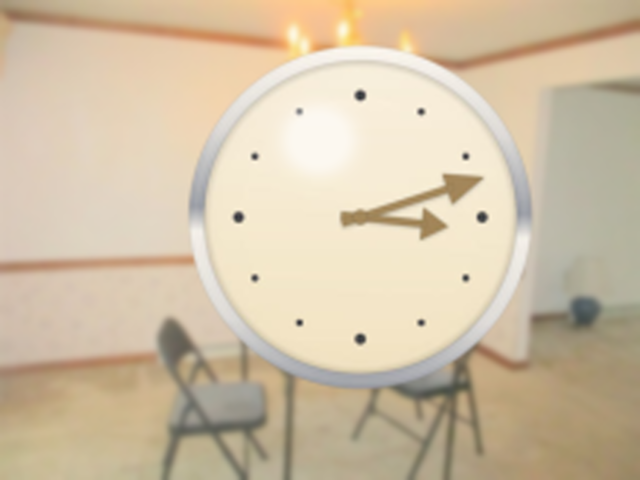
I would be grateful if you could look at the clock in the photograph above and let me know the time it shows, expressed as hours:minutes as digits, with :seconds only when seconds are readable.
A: 3:12
